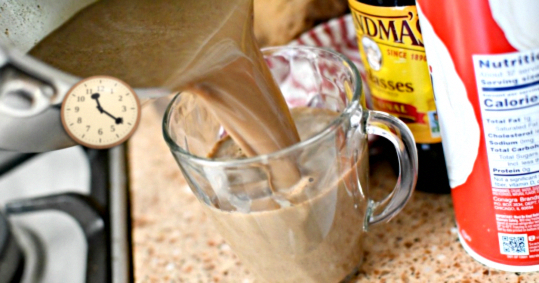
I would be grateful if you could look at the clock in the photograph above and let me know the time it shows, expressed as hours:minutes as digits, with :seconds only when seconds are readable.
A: 11:21
